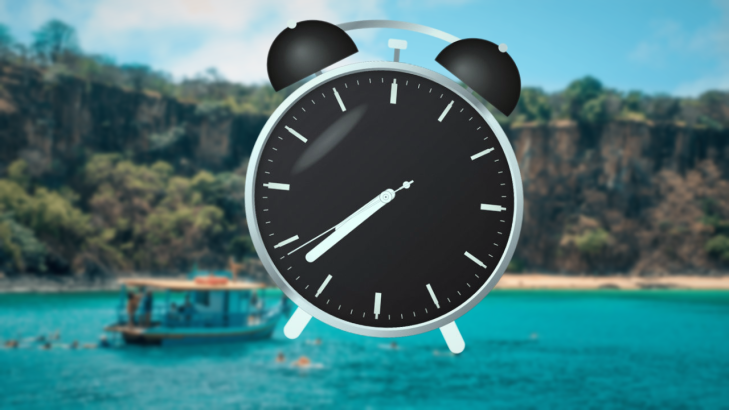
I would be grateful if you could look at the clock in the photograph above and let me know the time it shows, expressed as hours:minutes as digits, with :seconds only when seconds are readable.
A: 7:37:39
